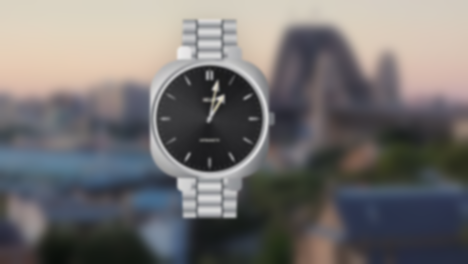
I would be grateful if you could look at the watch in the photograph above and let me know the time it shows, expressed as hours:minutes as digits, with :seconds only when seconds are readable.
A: 1:02
